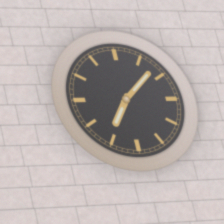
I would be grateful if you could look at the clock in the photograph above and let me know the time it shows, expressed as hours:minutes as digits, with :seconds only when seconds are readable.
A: 7:08
